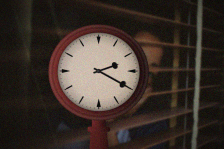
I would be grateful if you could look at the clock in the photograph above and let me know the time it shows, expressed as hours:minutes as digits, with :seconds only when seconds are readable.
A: 2:20
